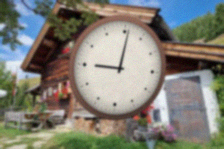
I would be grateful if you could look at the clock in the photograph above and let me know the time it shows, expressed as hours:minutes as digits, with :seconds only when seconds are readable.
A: 9:01
